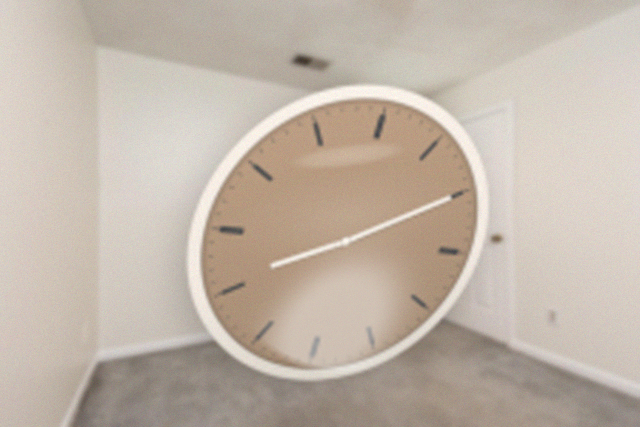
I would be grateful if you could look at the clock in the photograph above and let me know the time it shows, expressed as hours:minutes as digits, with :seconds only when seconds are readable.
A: 8:10
